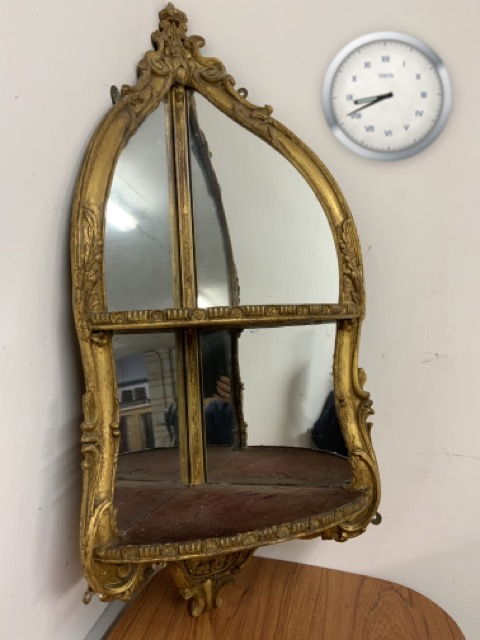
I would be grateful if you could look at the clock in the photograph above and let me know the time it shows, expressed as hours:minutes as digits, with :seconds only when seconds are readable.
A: 8:41
